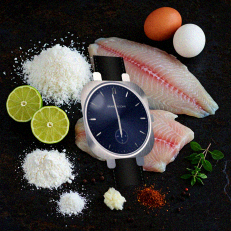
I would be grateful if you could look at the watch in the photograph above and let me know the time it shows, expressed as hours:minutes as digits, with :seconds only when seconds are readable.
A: 5:59
